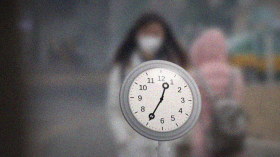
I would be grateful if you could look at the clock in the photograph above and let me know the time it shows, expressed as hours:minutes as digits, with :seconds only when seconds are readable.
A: 12:35
